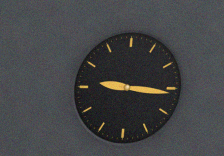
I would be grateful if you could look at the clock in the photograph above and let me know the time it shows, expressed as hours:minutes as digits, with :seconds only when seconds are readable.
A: 9:16
